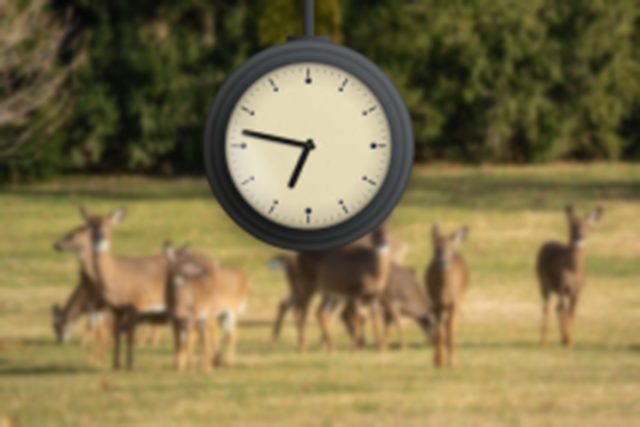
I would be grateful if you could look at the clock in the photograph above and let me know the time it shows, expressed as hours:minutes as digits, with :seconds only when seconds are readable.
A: 6:47
